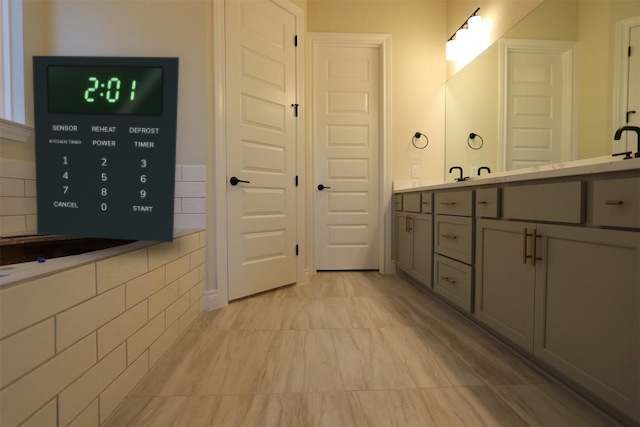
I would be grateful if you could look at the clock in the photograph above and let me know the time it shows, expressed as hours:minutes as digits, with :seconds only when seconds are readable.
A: 2:01
